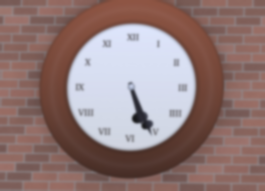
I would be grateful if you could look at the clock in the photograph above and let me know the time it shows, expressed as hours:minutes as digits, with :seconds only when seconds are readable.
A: 5:26
